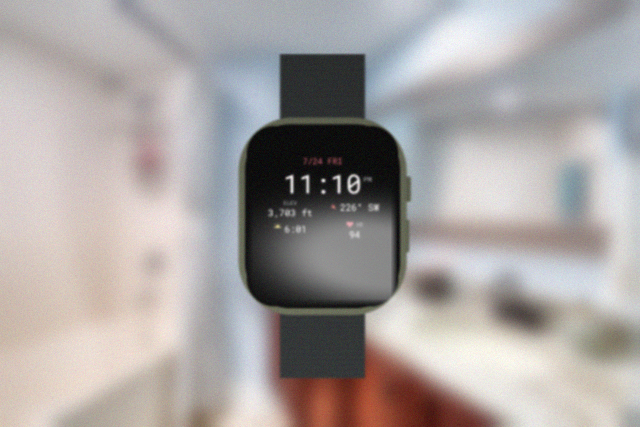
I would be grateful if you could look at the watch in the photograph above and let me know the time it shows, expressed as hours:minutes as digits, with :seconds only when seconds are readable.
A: 11:10
